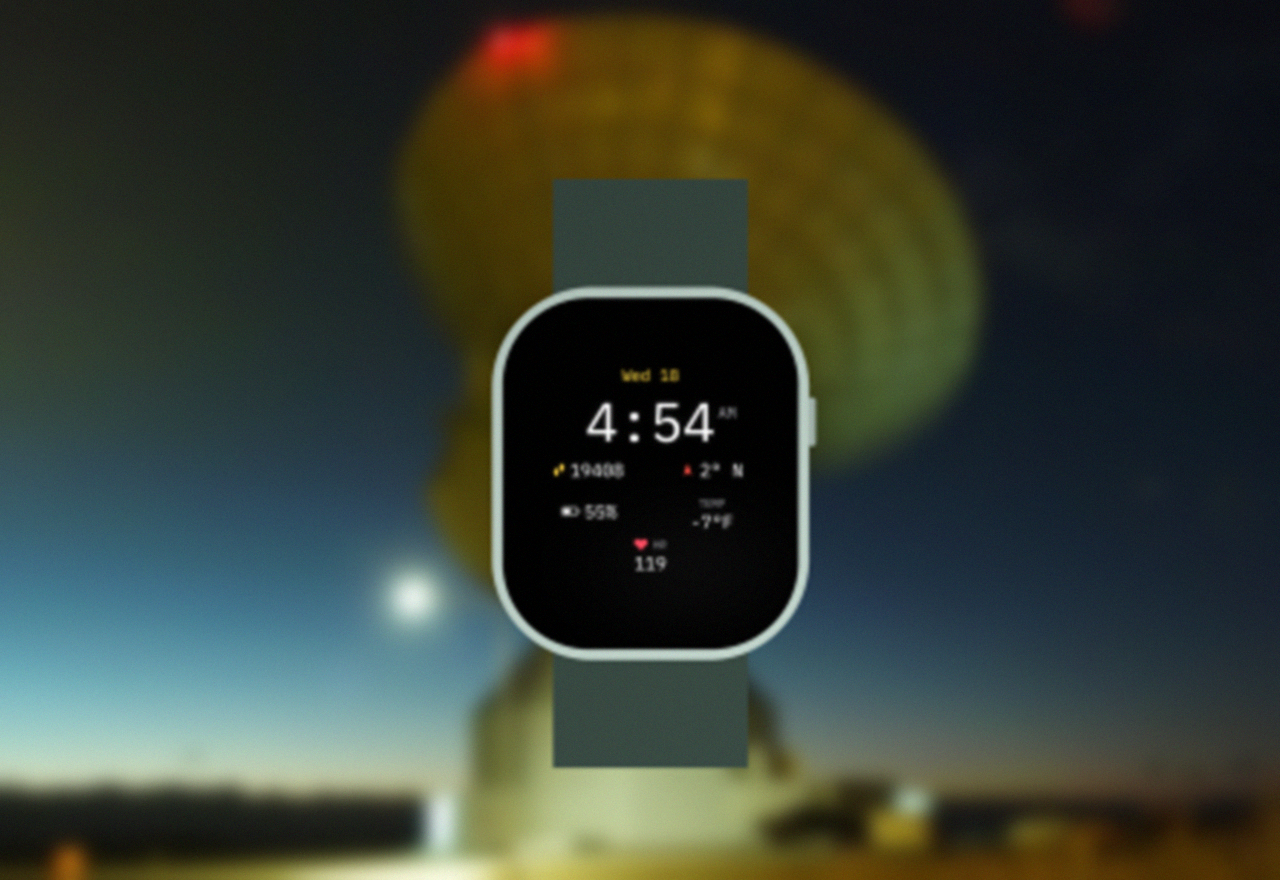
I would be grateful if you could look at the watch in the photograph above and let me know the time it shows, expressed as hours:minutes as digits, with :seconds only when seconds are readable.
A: 4:54
